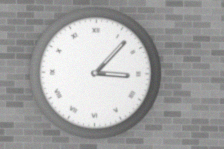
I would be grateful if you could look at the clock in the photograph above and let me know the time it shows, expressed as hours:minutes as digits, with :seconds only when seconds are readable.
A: 3:07
